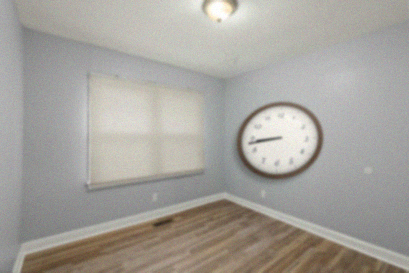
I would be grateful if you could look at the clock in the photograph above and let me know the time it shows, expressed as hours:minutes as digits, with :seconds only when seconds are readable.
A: 8:43
